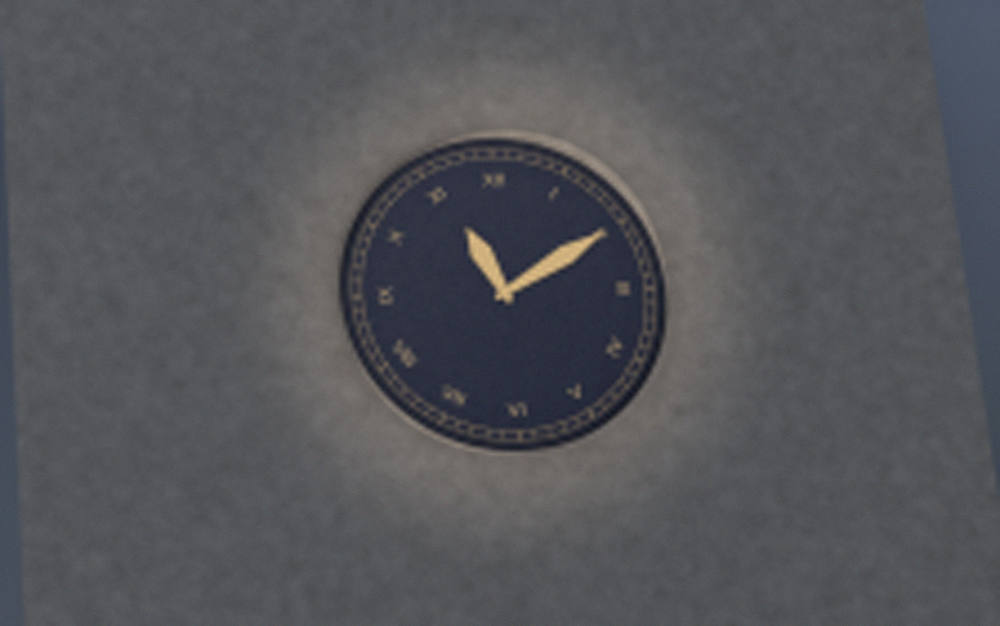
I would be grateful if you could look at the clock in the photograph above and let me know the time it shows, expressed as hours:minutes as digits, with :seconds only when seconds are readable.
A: 11:10
